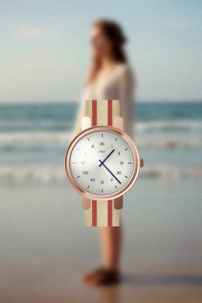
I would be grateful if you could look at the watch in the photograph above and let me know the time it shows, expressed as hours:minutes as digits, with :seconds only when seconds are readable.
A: 1:23
